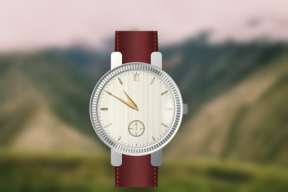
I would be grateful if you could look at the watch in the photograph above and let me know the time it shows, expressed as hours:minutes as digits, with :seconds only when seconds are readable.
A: 10:50
